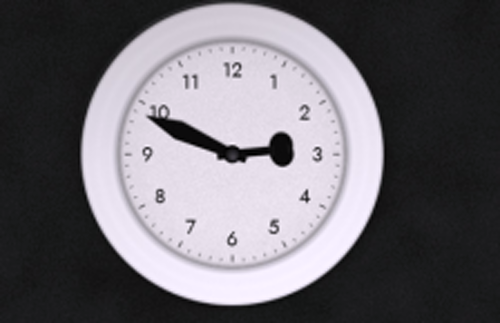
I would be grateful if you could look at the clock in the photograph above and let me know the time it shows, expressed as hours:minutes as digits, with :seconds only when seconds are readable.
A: 2:49
